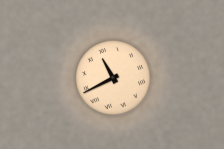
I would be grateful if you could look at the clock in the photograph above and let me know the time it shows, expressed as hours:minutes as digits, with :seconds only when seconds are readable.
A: 11:44
